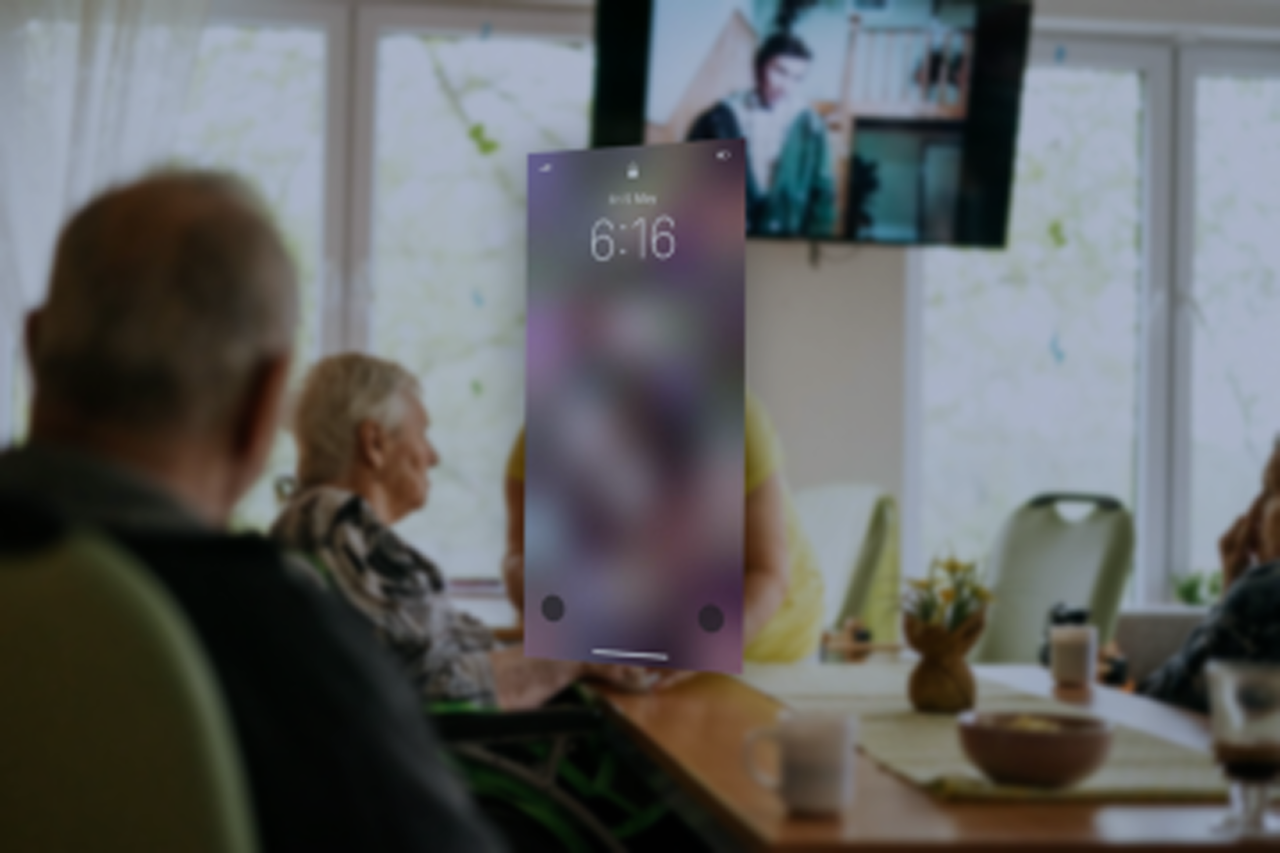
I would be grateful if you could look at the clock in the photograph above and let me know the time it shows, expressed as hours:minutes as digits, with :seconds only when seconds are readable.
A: 6:16
